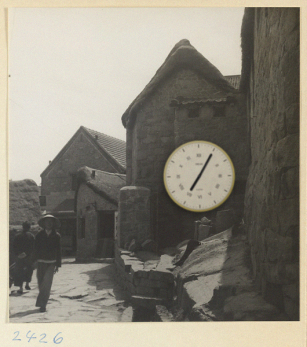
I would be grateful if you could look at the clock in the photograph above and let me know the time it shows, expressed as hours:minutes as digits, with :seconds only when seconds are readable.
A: 7:05
